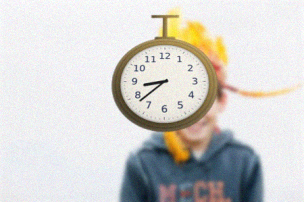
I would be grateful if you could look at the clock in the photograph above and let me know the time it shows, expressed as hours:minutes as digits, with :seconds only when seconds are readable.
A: 8:38
